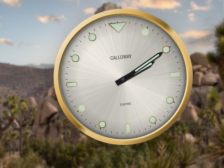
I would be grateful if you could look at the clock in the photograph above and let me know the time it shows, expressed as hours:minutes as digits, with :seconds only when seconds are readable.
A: 2:10
